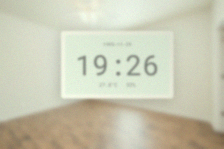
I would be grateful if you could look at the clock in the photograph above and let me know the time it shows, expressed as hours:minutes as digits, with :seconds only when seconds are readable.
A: 19:26
